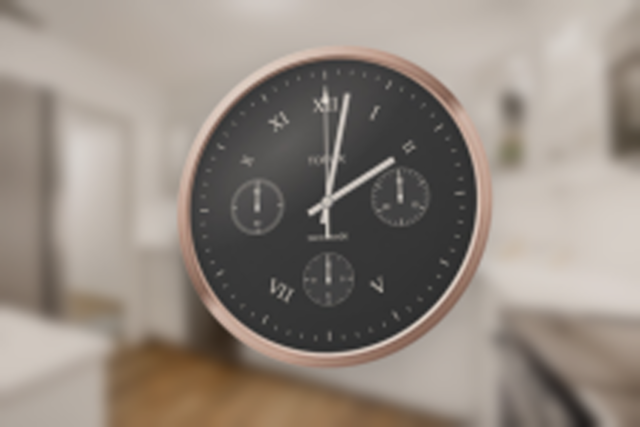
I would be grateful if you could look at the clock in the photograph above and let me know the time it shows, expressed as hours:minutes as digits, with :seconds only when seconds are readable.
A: 2:02
